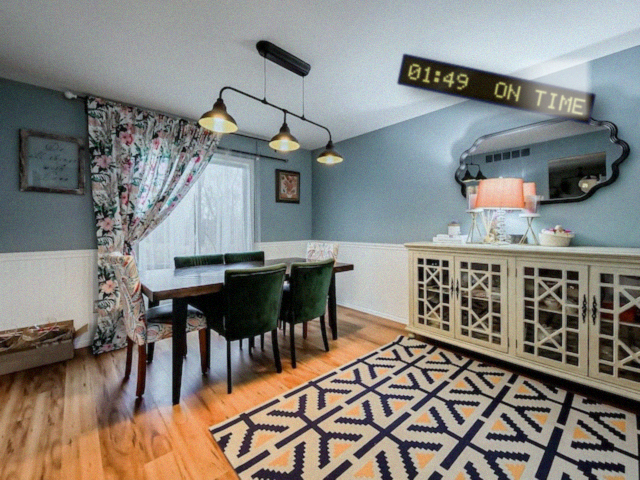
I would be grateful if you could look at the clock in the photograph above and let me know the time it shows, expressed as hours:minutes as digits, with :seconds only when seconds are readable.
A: 1:49
